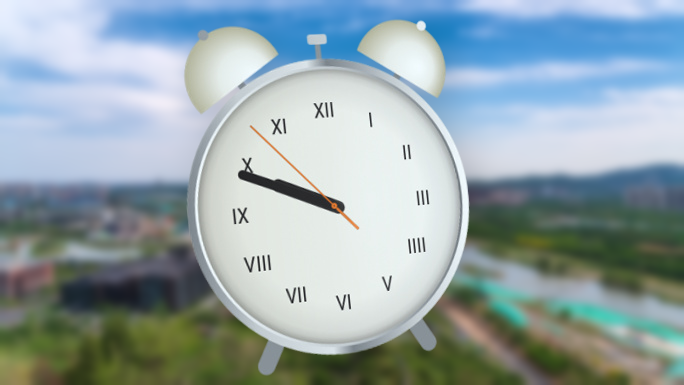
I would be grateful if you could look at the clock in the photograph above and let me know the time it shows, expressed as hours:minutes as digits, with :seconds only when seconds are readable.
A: 9:48:53
